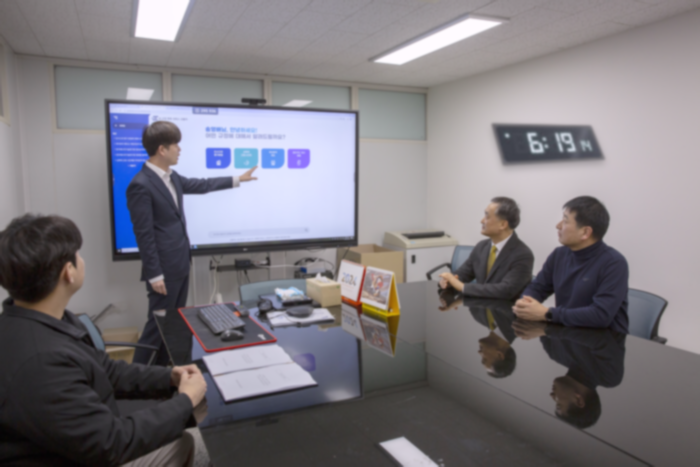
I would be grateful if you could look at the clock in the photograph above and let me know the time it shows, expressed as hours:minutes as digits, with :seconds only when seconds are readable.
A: 6:19
